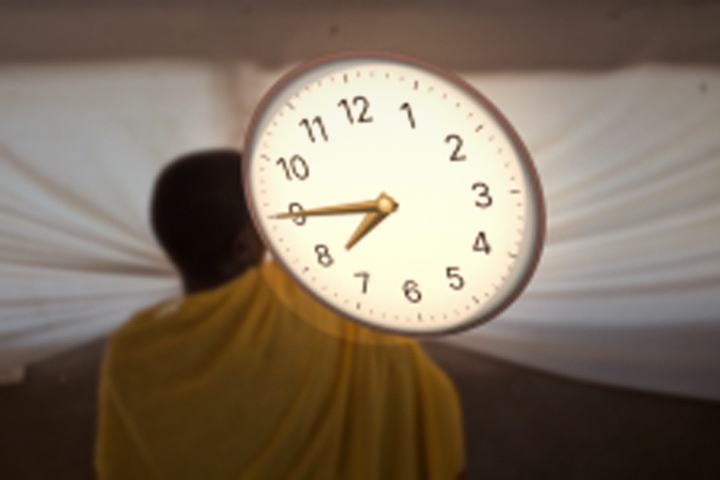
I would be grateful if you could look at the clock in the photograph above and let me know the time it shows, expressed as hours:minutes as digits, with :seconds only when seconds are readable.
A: 7:45
